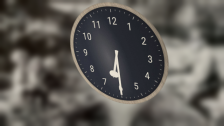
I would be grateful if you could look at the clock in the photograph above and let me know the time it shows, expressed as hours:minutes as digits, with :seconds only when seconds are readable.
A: 6:30
